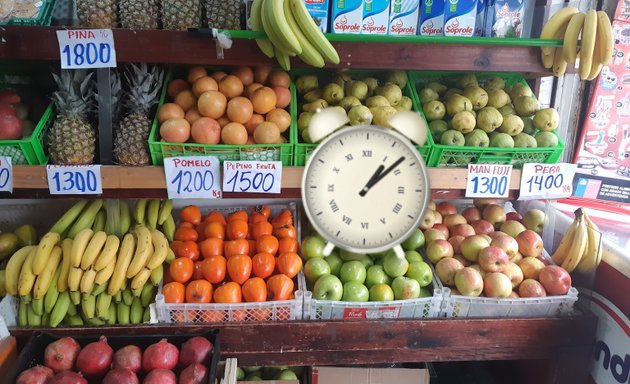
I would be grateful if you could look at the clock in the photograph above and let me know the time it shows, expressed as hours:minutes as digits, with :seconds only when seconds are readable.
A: 1:08
